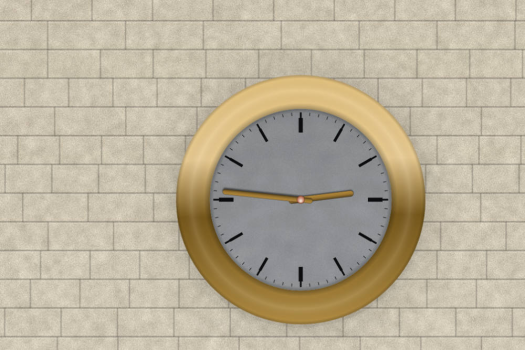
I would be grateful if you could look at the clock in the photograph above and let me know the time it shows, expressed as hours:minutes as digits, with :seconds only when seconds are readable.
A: 2:46
